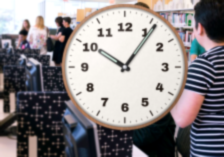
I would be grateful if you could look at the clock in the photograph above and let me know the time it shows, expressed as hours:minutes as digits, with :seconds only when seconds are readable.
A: 10:06
